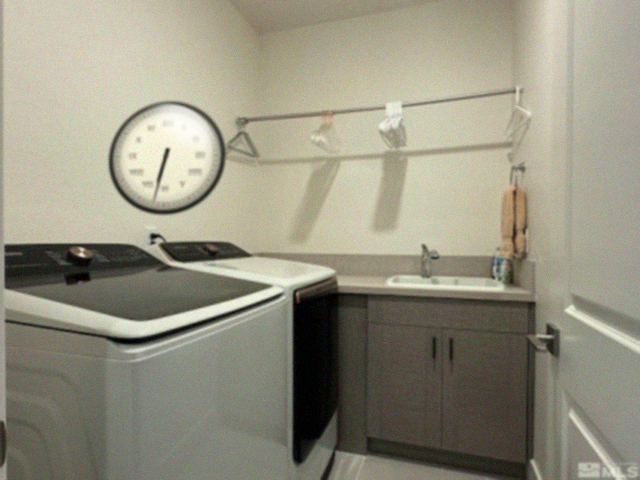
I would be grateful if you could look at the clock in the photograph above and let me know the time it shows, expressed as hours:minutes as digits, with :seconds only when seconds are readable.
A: 6:32
